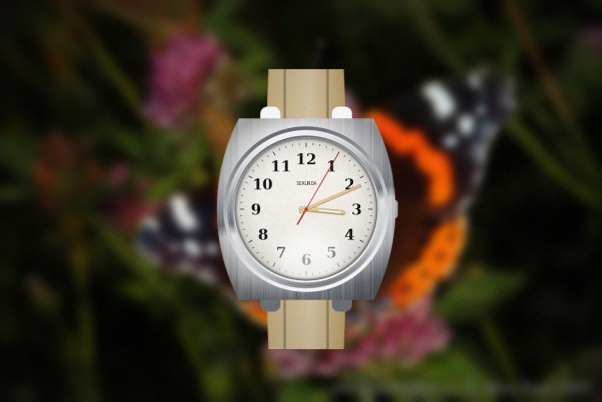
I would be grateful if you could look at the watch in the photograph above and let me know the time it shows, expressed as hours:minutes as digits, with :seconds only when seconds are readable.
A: 3:11:05
